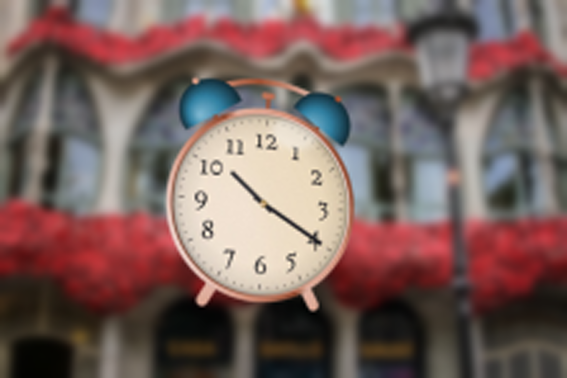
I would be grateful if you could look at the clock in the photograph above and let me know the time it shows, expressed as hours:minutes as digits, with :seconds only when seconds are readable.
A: 10:20
